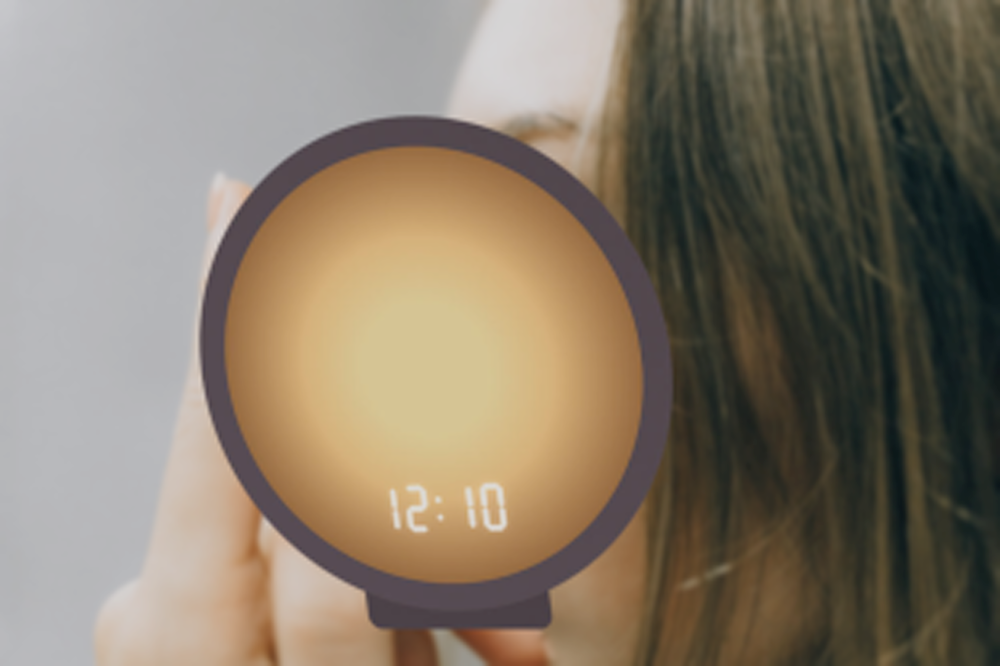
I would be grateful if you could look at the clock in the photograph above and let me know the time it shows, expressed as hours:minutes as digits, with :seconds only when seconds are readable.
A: 12:10
